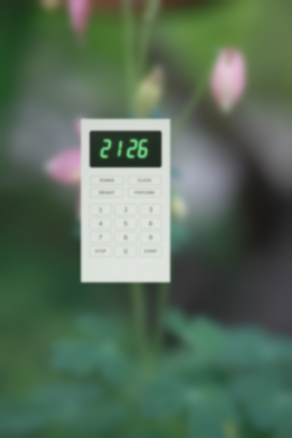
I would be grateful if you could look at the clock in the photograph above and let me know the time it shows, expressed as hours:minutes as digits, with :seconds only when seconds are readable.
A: 21:26
